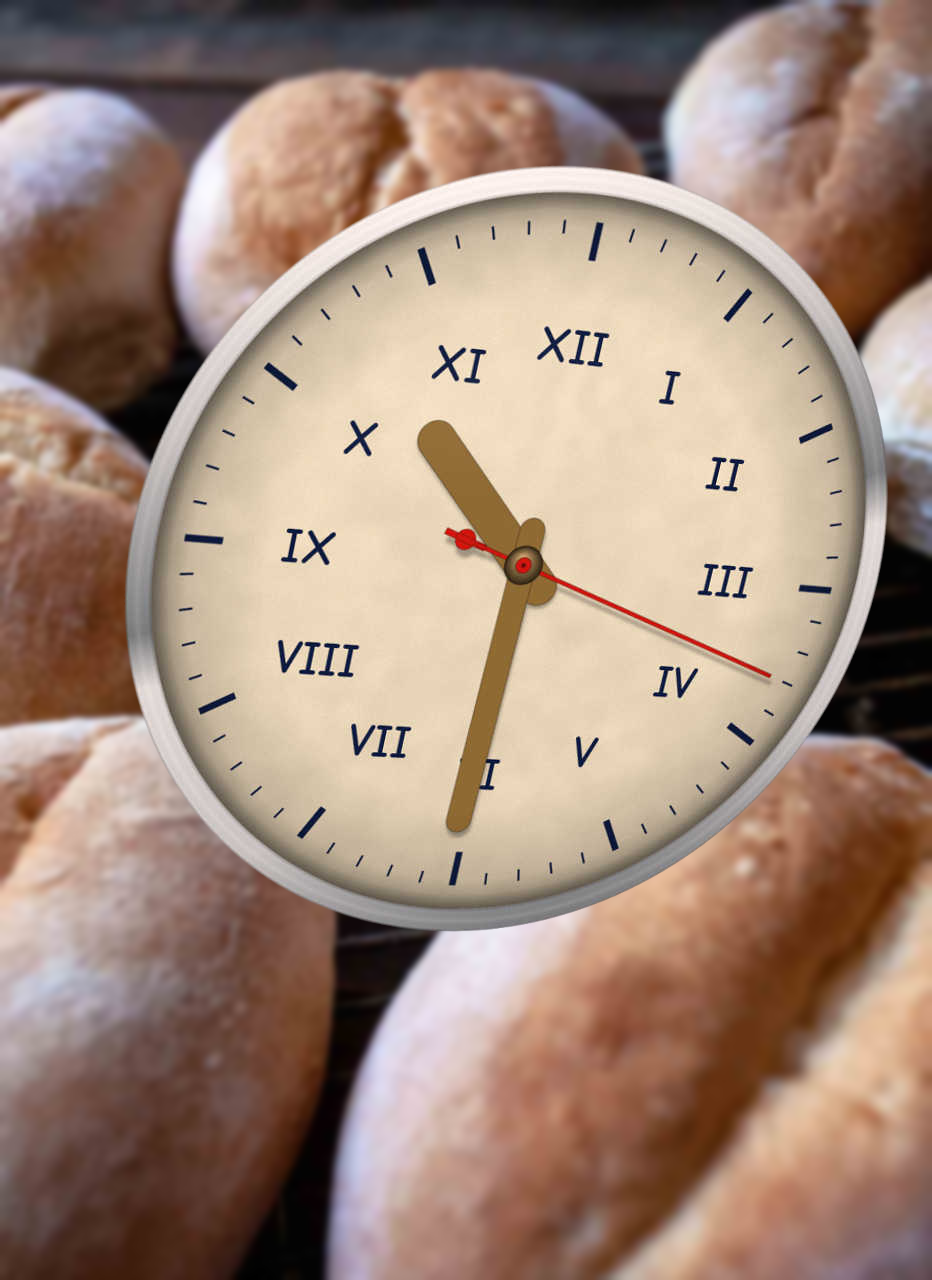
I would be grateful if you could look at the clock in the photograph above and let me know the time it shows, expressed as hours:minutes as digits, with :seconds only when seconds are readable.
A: 10:30:18
